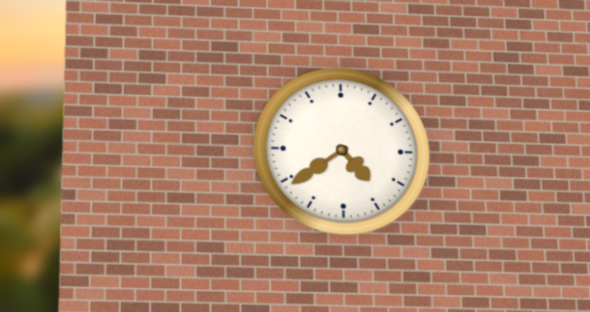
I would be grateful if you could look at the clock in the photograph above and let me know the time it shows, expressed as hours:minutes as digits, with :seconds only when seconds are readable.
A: 4:39
